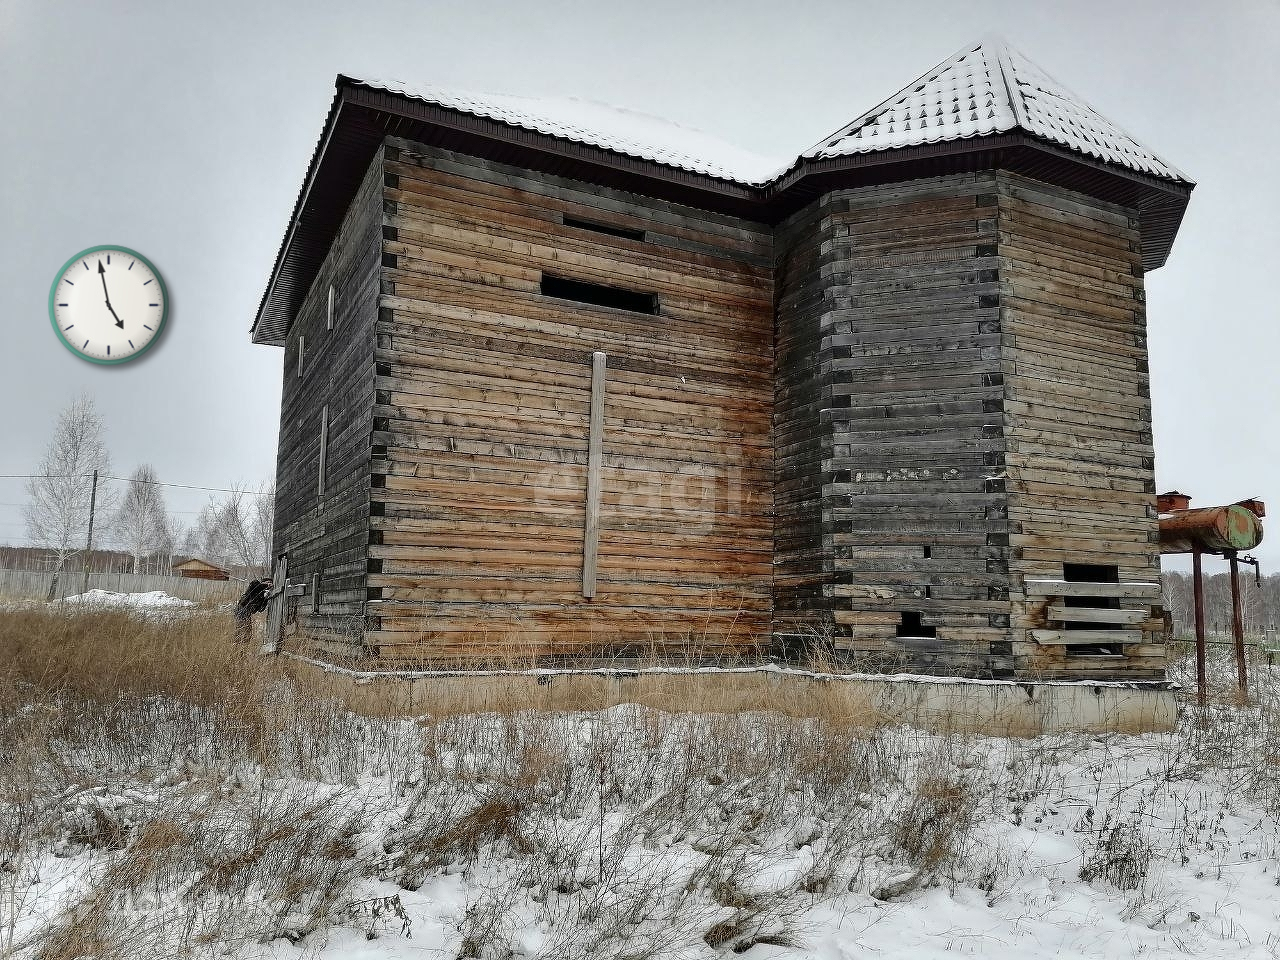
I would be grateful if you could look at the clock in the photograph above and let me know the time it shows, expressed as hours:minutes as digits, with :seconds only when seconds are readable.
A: 4:58
